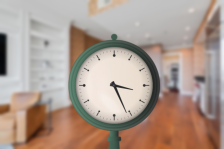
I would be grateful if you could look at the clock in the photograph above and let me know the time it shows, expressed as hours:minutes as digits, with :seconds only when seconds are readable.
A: 3:26
